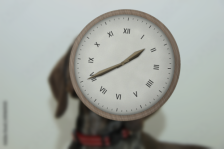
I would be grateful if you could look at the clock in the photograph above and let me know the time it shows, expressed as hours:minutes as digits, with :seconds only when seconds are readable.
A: 1:40
